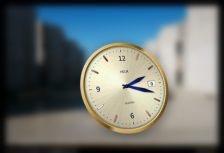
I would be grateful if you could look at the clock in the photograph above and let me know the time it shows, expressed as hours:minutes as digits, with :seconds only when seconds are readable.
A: 2:18
